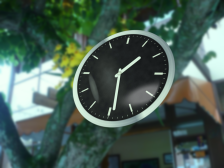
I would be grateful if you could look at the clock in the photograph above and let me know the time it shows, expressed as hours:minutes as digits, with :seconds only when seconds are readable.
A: 1:29
